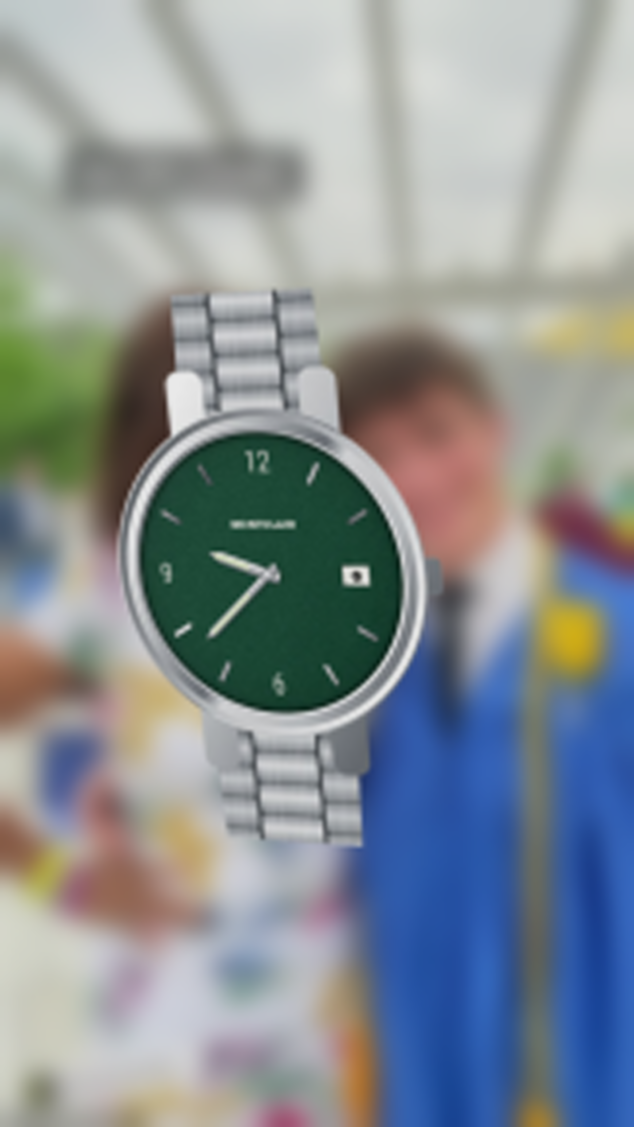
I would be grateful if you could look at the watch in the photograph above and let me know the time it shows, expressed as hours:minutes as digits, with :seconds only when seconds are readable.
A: 9:38
